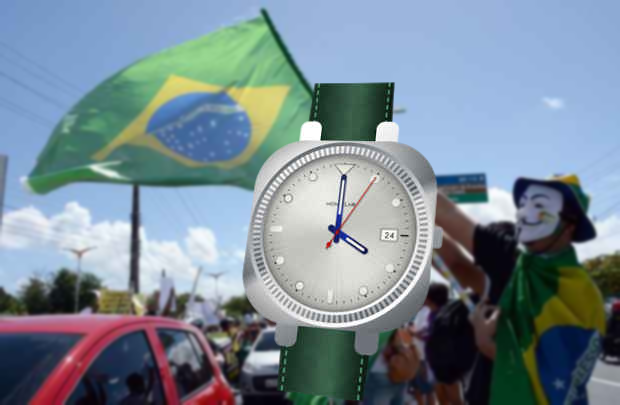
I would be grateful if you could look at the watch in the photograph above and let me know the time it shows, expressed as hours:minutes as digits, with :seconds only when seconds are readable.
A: 4:00:05
